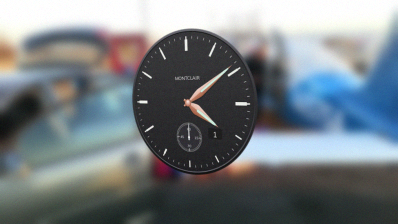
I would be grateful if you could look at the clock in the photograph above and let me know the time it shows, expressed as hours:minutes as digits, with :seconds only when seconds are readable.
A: 4:09
